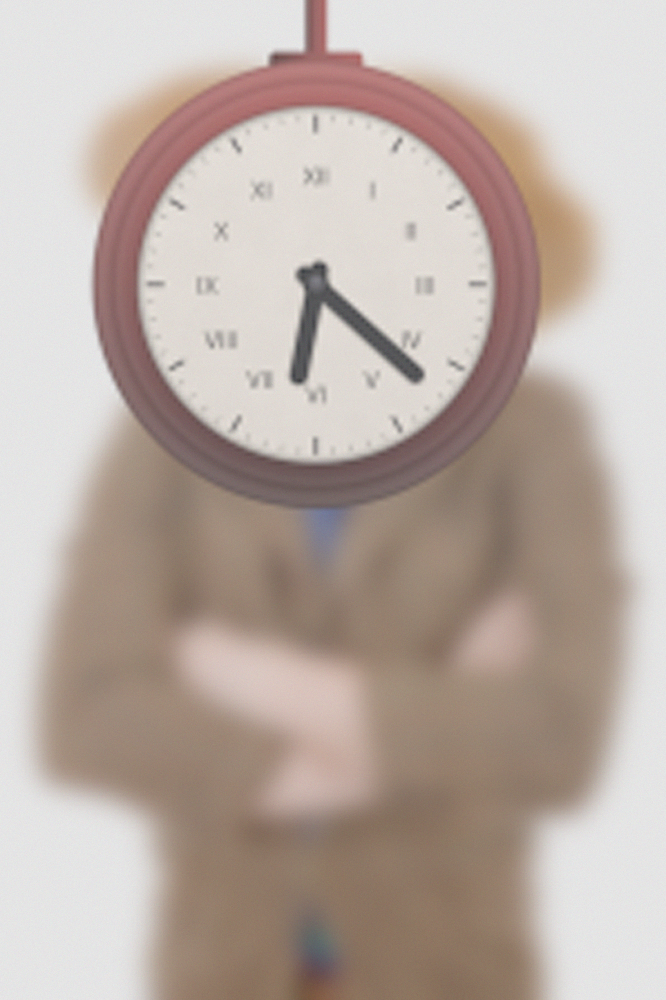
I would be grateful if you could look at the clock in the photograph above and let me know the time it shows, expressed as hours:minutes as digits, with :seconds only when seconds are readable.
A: 6:22
